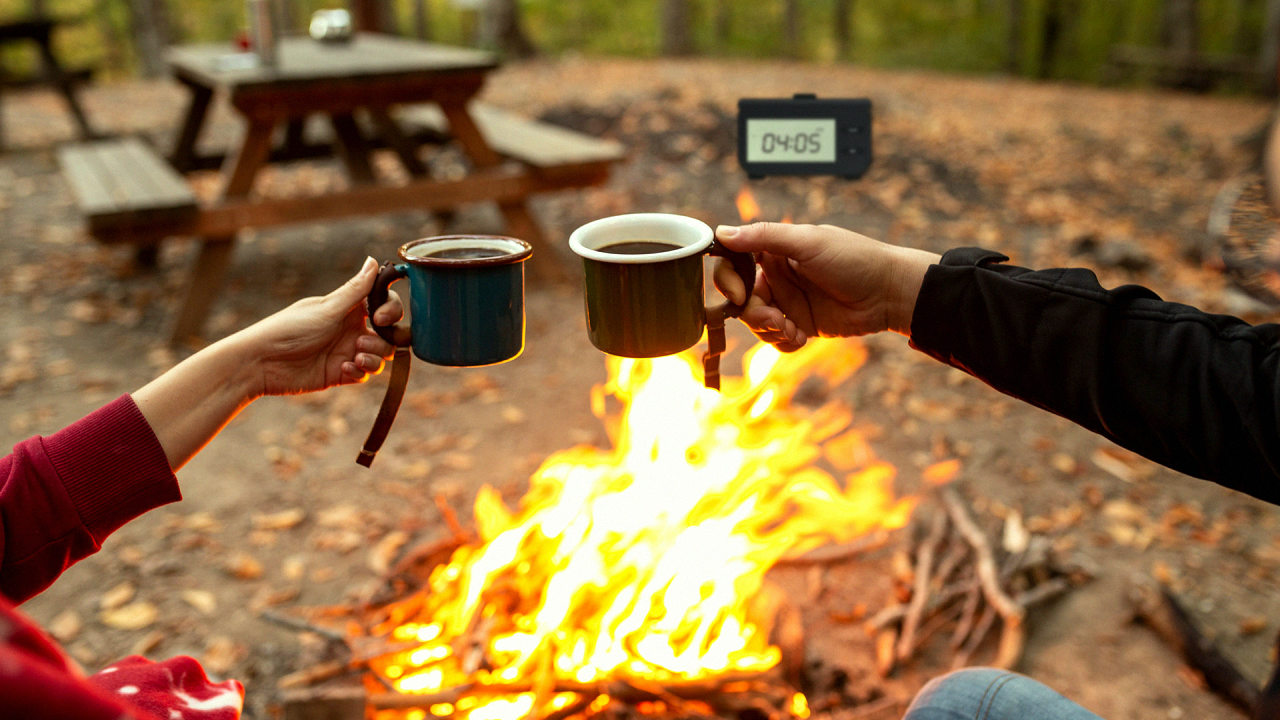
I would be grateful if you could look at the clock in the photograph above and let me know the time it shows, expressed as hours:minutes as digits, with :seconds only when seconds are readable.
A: 4:05
